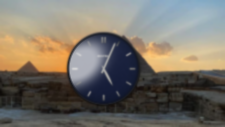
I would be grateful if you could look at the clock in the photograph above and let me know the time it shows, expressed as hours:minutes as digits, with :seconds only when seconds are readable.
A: 5:04
